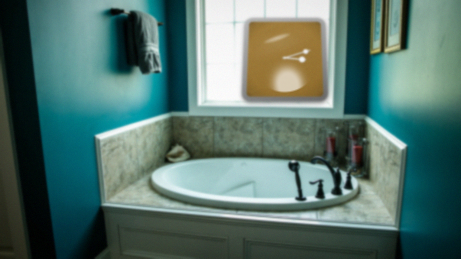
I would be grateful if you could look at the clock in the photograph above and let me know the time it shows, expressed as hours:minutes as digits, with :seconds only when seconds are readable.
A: 3:12
